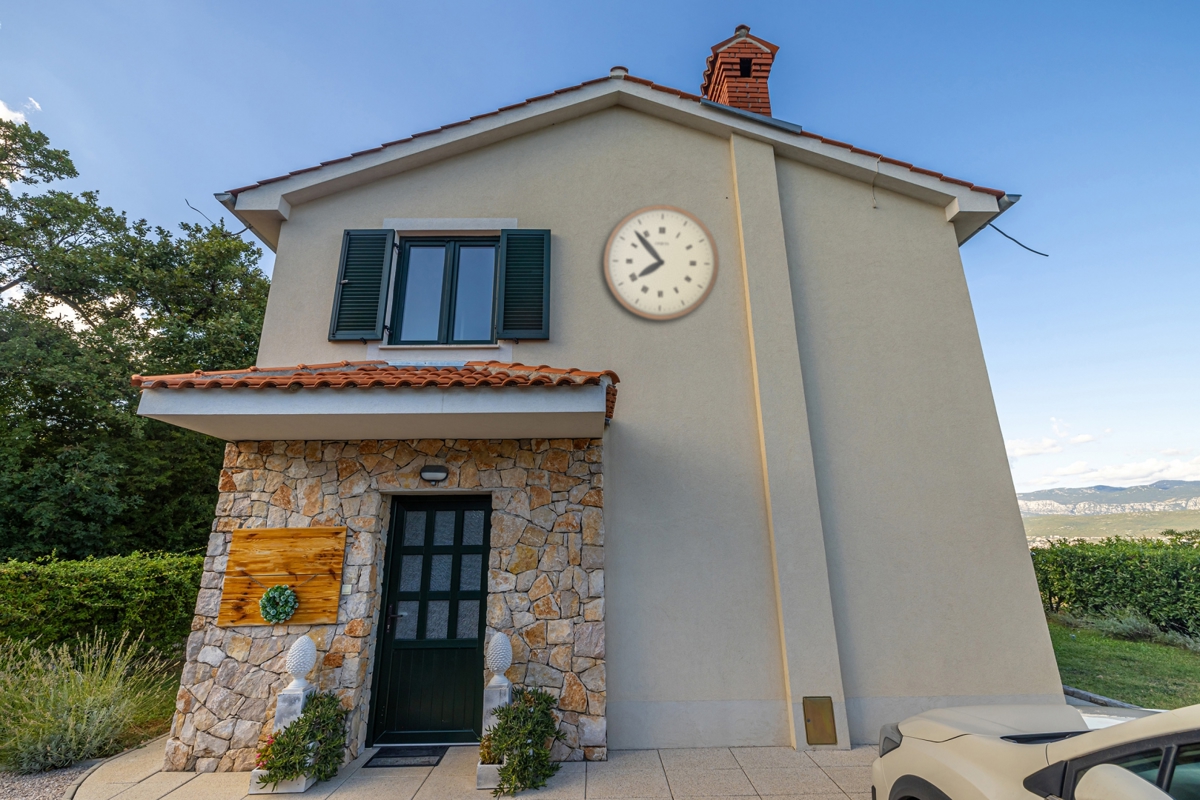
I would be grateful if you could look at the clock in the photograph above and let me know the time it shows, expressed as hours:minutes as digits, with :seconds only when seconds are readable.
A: 7:53
